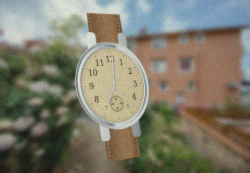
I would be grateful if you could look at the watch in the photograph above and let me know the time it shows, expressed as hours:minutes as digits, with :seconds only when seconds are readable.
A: 7:01
